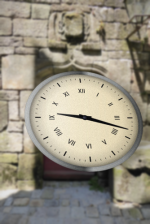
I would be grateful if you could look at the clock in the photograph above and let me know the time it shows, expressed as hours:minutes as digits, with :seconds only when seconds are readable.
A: 9:18
